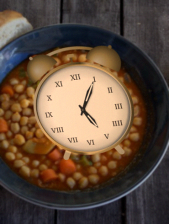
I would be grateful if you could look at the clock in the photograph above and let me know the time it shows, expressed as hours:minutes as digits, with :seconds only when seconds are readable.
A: 5:05
